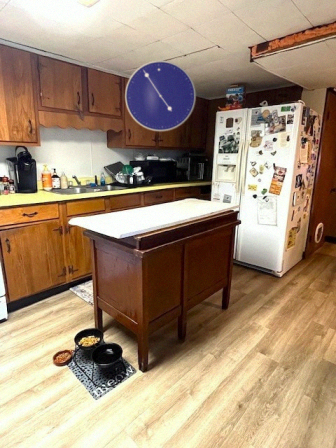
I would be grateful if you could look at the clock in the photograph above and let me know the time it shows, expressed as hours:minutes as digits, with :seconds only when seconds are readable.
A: 4:55
